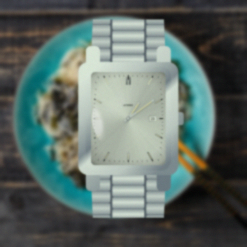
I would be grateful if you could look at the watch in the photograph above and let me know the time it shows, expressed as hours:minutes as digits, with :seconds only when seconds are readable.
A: 1:09
